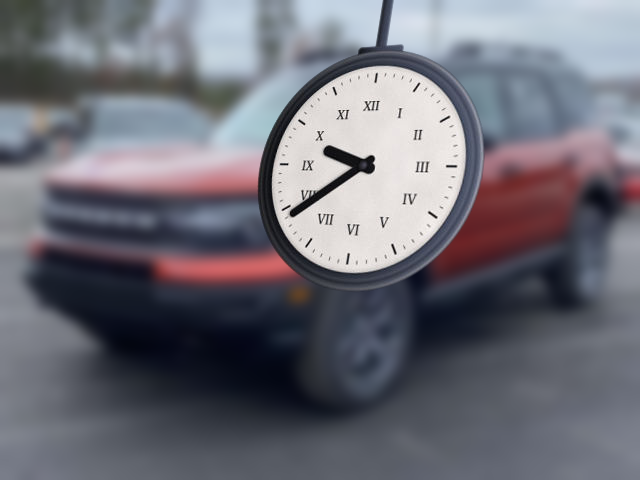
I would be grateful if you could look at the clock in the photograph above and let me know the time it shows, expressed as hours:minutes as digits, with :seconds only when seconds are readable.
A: 9:39
